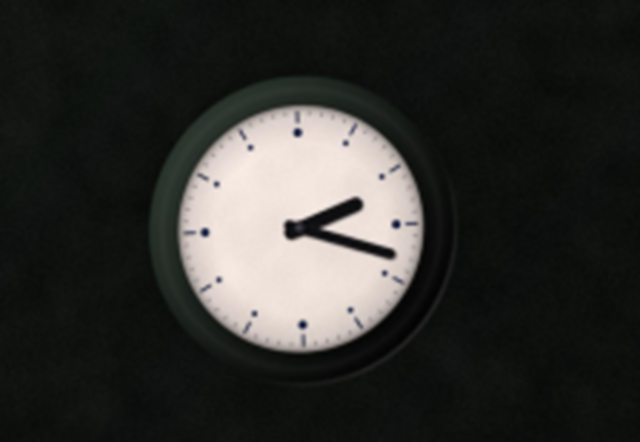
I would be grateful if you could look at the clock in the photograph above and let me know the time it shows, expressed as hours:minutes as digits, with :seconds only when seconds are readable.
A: 2:18
